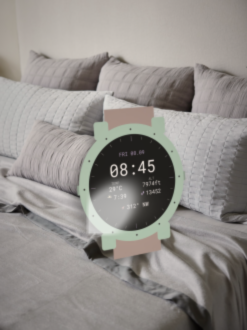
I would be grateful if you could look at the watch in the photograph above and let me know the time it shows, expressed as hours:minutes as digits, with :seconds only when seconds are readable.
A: 8:45
